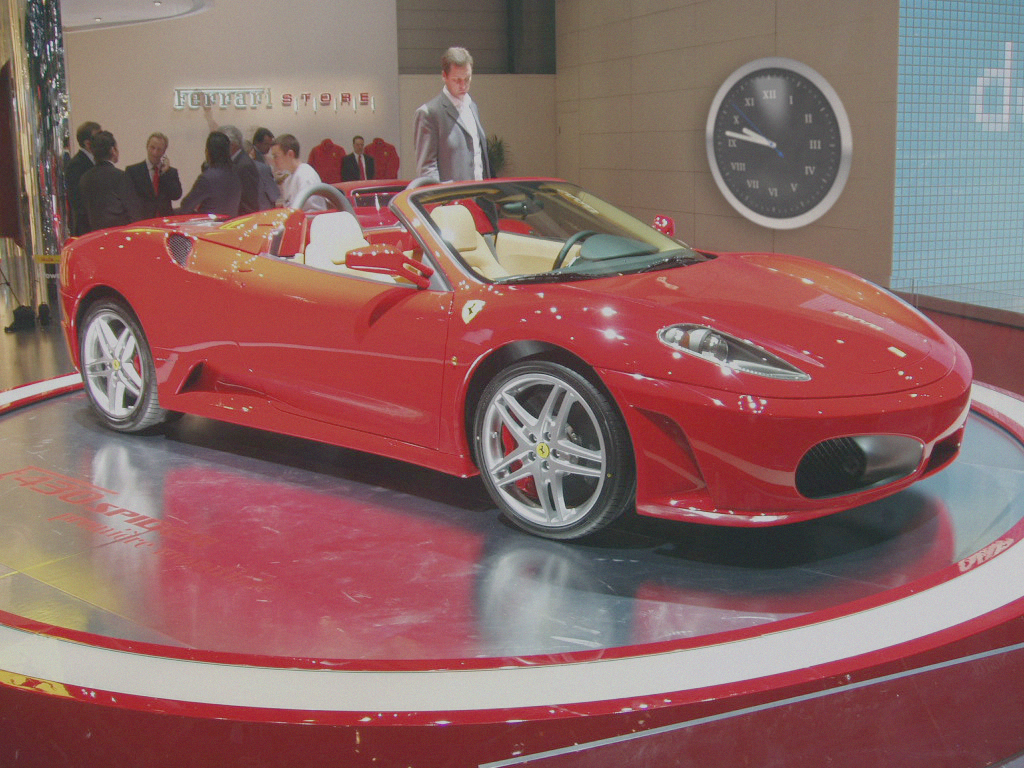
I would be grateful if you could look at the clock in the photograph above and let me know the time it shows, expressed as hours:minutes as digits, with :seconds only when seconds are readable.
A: 9:46:52
